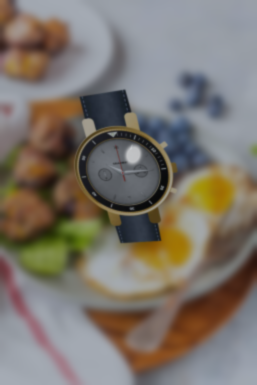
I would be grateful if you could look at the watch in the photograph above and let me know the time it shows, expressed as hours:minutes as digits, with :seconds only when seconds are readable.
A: 10:15
